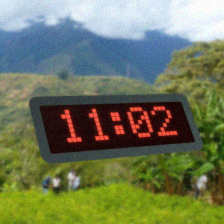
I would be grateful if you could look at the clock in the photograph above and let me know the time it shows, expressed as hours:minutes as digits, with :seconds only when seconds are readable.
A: 11:02
